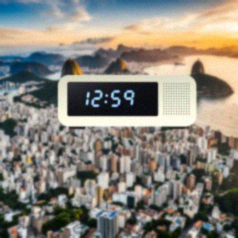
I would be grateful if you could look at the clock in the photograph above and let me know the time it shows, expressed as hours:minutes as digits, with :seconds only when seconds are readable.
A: 12:59
